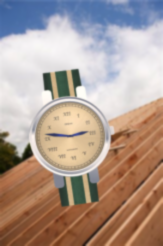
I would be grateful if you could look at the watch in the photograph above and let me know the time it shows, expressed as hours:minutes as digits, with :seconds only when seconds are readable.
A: 2:47
